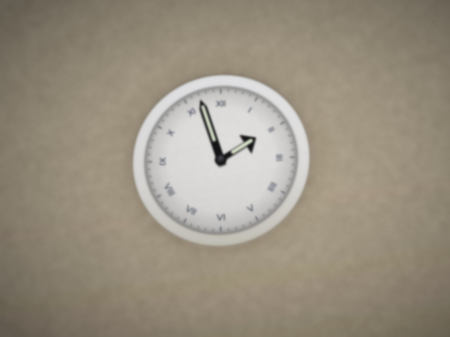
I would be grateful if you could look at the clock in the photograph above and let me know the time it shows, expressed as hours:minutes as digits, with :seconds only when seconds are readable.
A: 1:57
